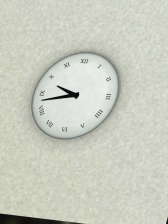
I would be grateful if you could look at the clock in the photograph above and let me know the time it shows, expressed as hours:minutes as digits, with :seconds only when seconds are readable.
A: 9:43
